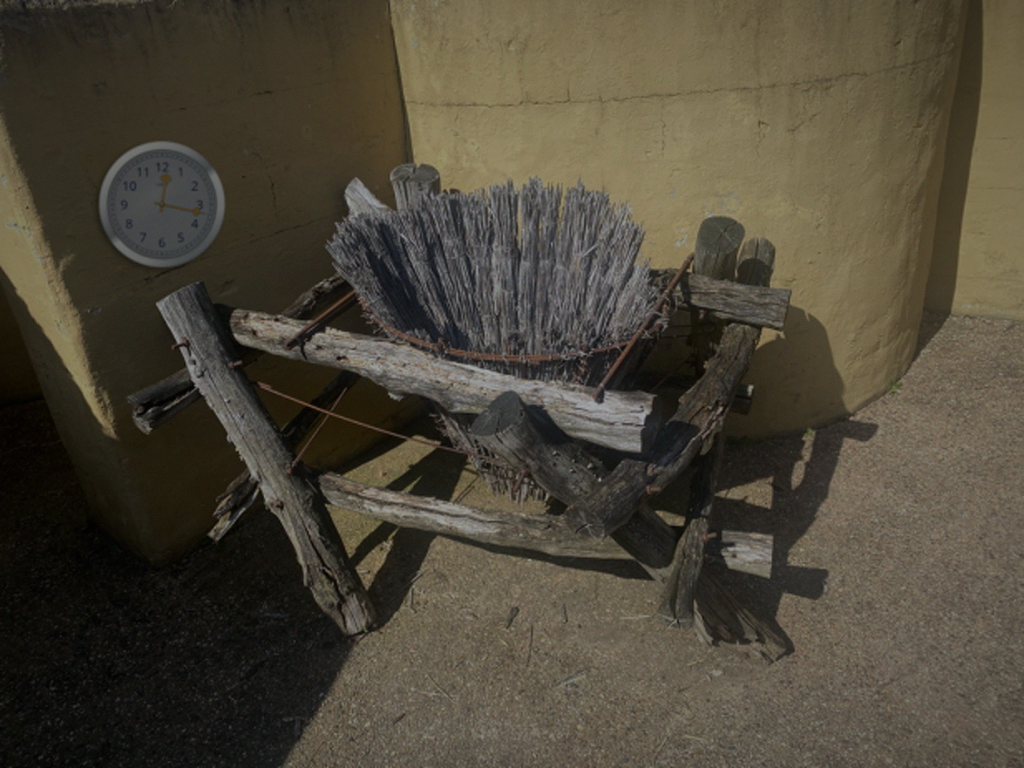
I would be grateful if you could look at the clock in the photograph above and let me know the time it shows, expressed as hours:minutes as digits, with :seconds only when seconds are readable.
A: 12:17
